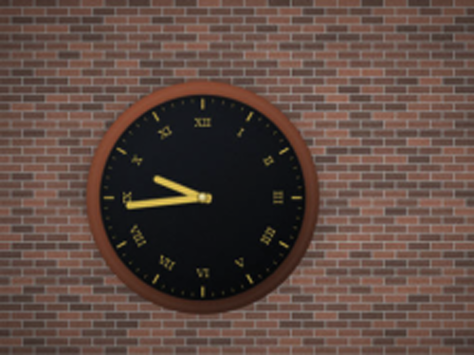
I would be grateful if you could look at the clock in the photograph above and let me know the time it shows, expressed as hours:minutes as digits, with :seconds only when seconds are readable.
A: 9:44
